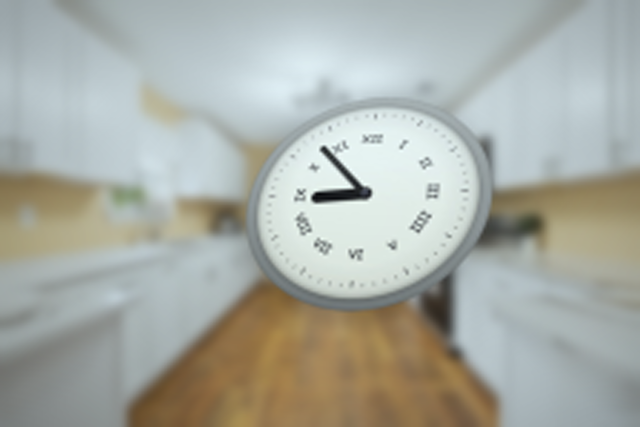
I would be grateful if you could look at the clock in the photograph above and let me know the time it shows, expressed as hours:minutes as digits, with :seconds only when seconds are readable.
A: 8:53
